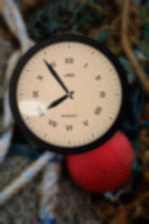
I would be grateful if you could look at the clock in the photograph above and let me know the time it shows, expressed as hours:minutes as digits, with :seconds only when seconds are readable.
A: 7:54
